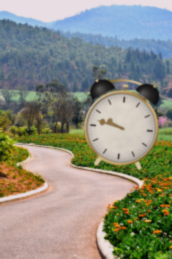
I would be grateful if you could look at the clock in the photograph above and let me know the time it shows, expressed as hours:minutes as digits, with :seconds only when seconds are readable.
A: 9:47
